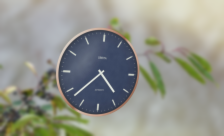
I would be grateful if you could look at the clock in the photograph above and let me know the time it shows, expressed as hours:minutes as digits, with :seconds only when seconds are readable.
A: 4:38
